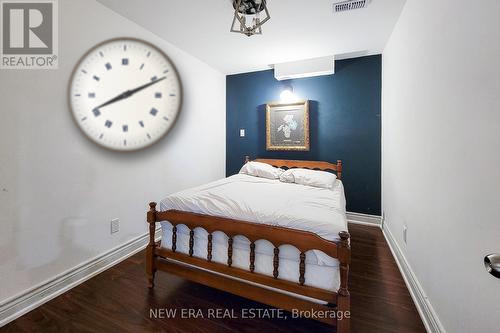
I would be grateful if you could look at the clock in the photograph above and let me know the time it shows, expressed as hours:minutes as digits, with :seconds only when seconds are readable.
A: 8:11
